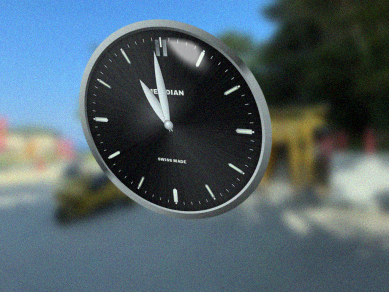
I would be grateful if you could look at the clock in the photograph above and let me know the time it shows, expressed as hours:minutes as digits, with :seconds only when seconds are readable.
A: 10:59
